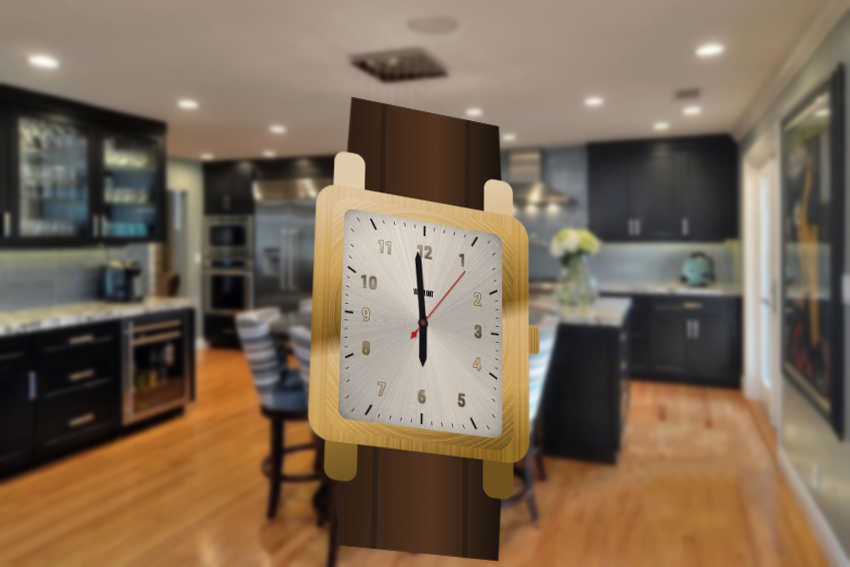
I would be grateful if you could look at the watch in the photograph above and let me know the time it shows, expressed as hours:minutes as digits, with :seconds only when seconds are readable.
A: 5:59:06
